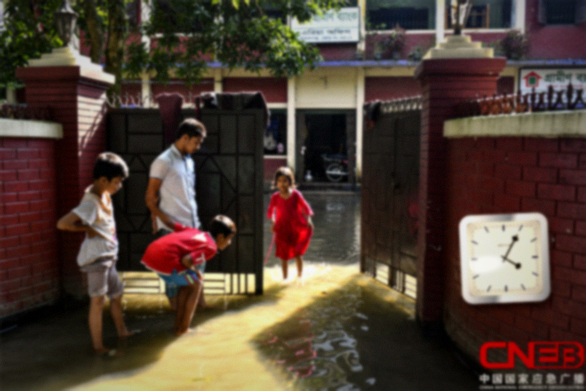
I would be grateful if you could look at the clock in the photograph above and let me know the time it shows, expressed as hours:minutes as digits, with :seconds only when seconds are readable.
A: 4:05
